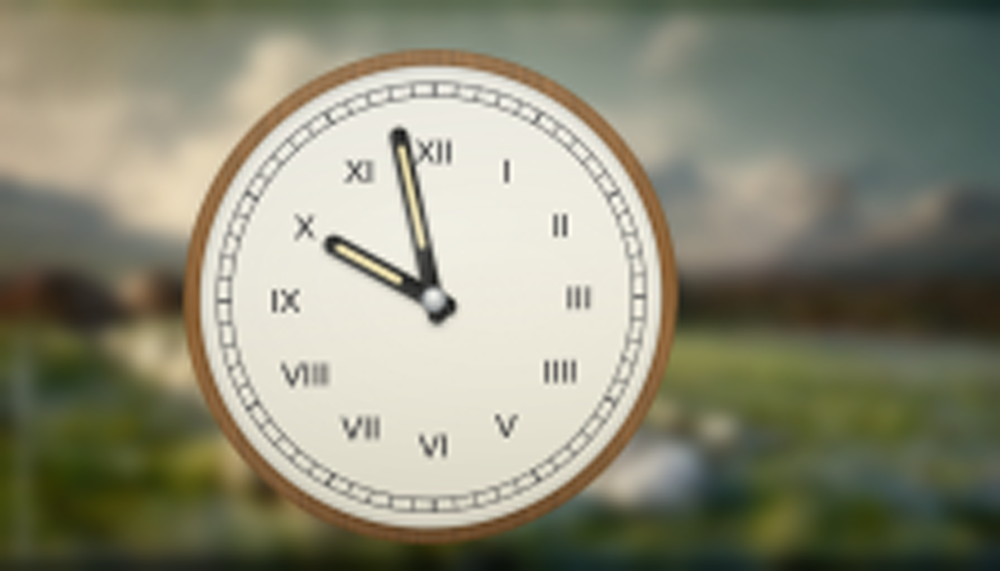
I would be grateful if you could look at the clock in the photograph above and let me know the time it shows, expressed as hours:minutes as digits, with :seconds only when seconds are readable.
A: 9:58
